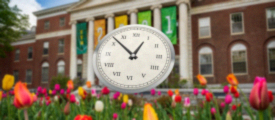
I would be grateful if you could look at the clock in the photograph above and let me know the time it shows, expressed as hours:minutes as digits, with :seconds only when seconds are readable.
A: 12:52
